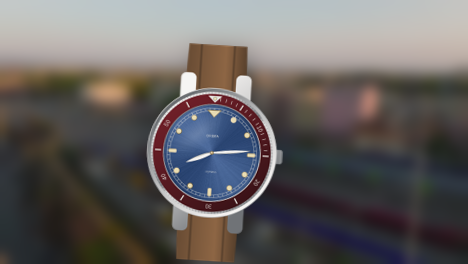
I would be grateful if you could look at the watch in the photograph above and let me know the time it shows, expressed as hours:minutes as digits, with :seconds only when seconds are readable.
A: 8:14
